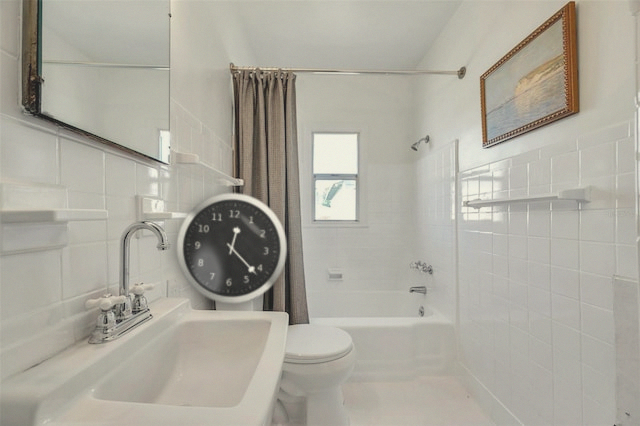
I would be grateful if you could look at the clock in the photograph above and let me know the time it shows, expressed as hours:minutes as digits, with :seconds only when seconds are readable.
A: 12:22
